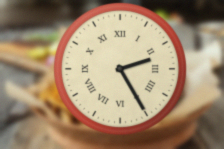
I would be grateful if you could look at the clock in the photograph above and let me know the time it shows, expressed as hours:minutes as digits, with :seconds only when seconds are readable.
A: 2:25
